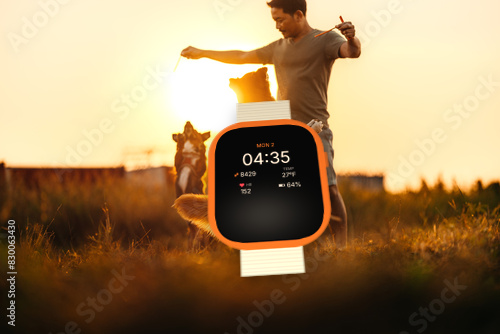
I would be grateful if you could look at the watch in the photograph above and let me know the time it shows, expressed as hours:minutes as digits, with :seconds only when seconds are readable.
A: 4:35
